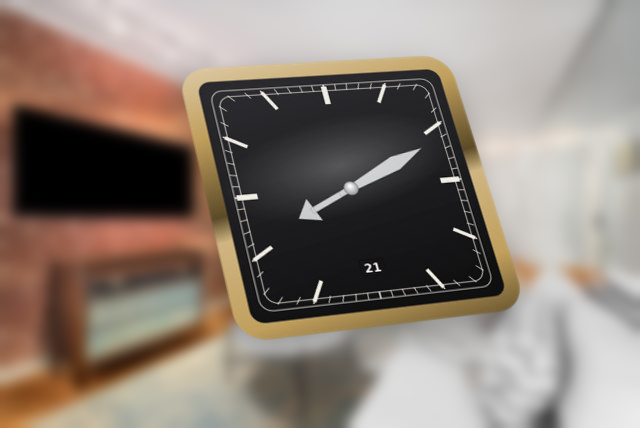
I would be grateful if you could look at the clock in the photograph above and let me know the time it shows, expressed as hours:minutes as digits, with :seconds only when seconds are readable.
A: 8:11
